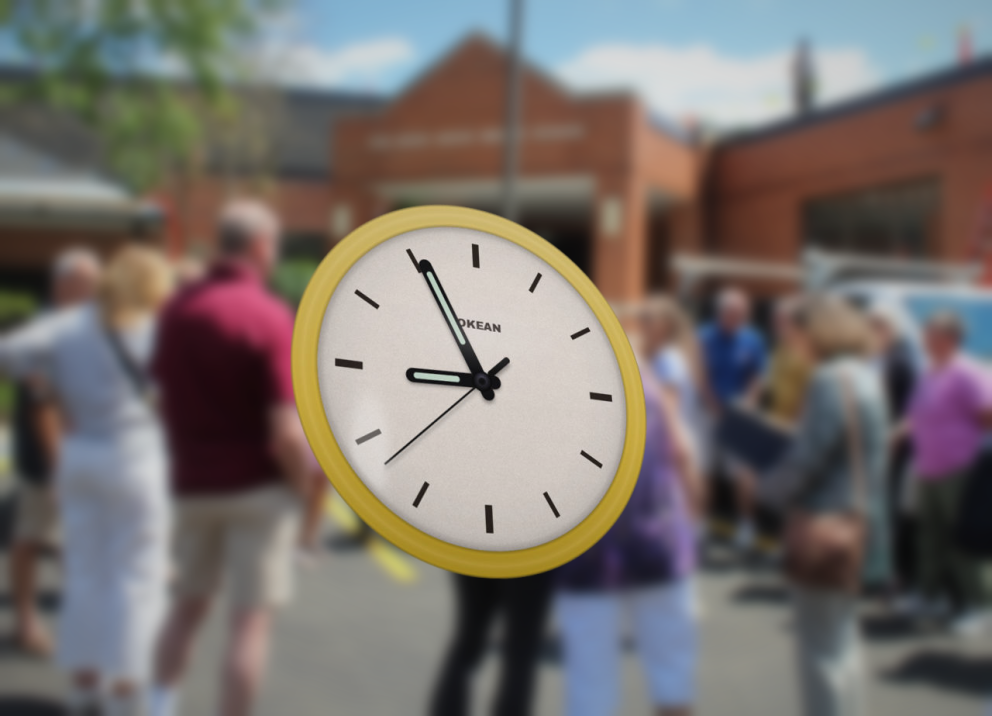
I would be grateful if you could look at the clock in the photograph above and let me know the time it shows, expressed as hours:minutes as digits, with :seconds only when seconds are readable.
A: 8:55:38
